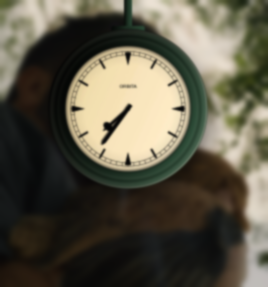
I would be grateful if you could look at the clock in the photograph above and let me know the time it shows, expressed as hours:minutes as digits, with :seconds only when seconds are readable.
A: 7:36
